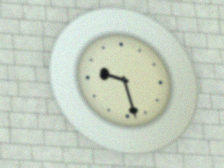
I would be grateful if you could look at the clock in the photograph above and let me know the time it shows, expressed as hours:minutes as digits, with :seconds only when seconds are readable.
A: 9:28
